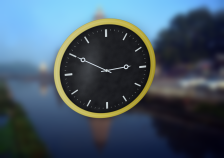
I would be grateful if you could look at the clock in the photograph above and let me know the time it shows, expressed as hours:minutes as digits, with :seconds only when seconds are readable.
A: 2:50
